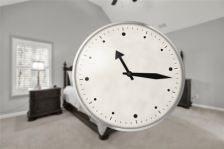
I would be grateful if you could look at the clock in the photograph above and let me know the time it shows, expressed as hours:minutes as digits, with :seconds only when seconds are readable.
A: 11:17
